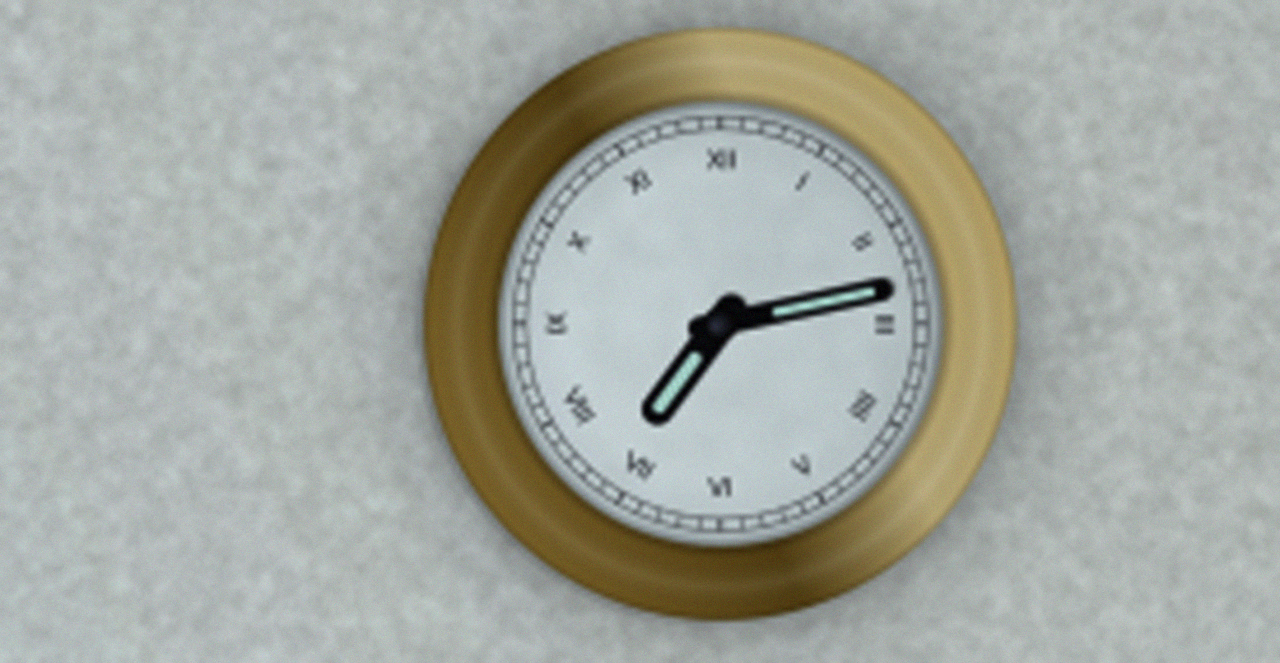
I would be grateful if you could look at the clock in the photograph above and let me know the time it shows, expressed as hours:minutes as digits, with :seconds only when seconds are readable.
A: 7:13
